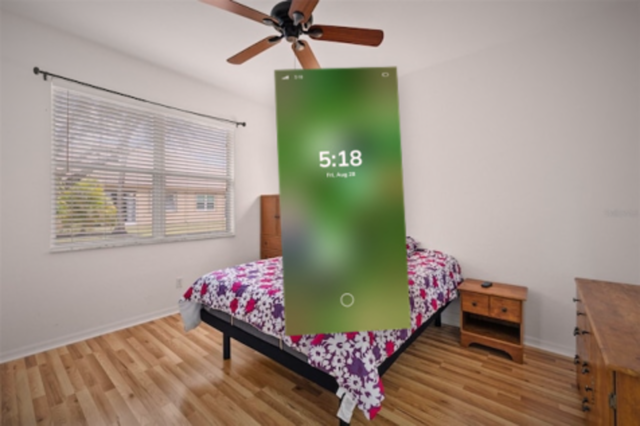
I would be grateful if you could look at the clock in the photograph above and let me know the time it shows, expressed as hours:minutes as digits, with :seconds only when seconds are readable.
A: 5:18
